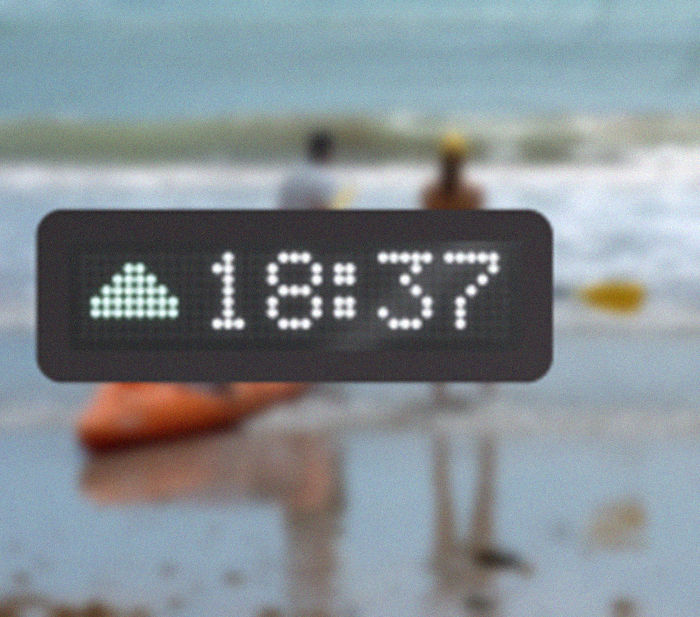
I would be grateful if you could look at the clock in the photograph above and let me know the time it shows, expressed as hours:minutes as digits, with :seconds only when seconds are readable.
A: 18:37
